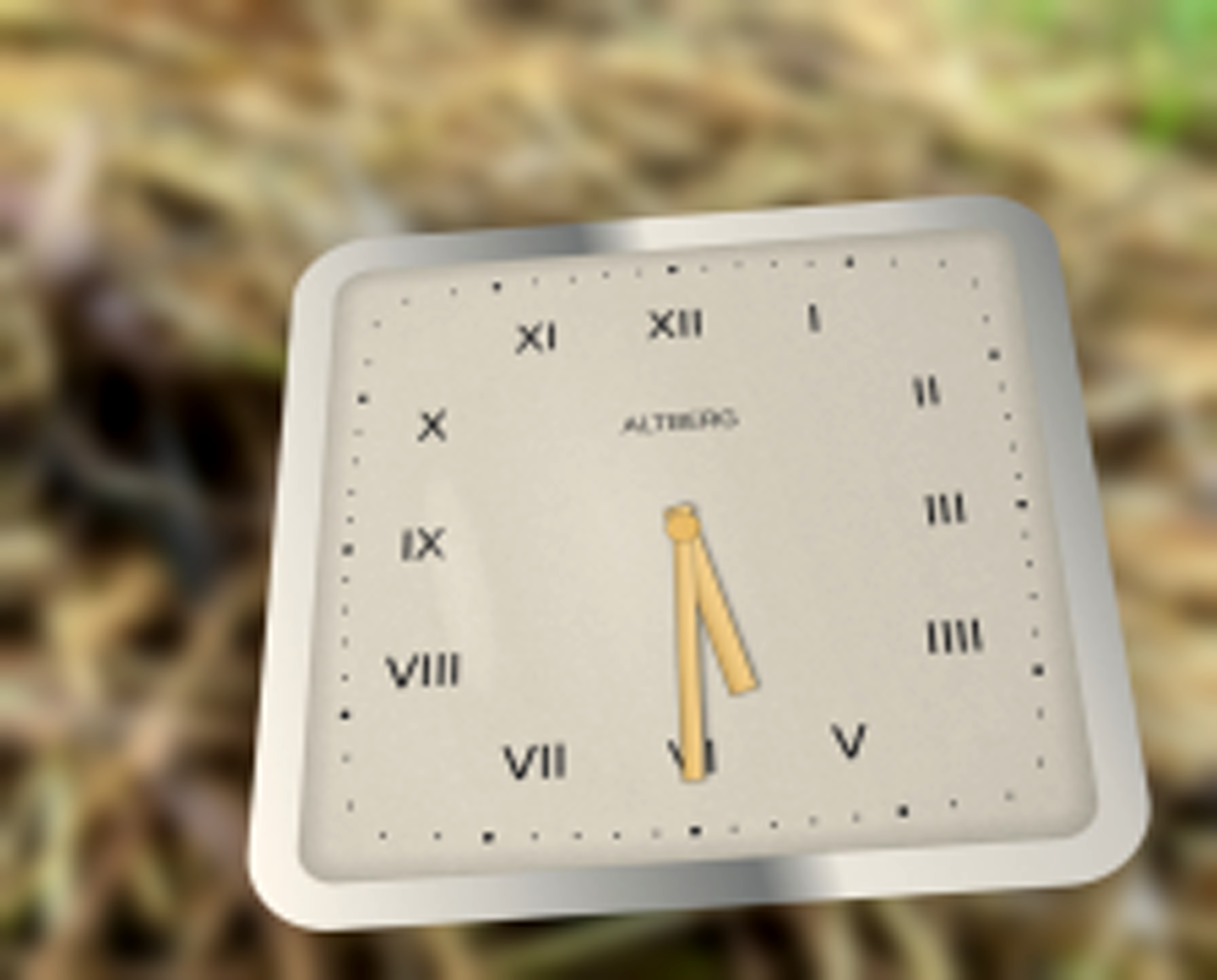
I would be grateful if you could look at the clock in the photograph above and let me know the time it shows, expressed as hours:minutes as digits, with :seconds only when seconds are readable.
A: 5:30
